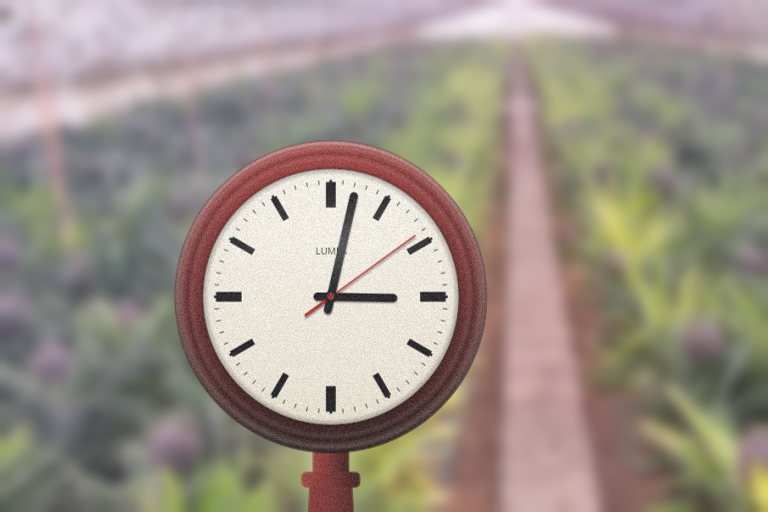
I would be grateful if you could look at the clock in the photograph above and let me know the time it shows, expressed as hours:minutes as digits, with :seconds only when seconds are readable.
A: 3:02:09
